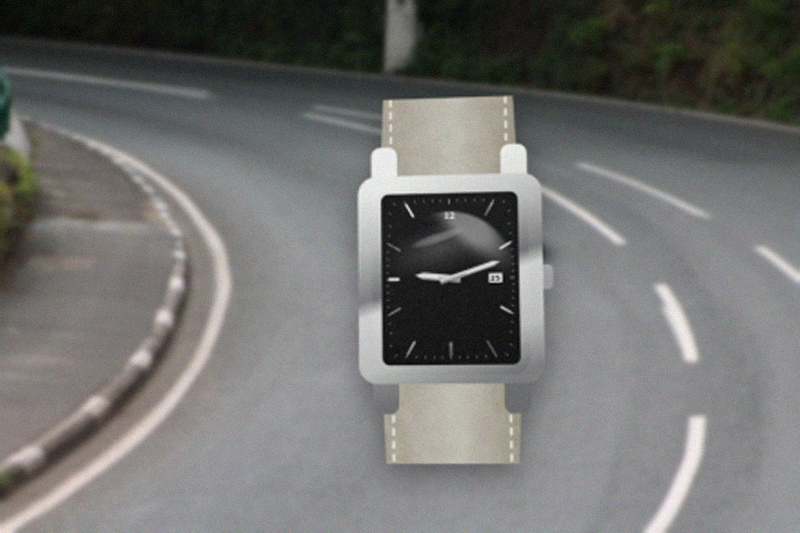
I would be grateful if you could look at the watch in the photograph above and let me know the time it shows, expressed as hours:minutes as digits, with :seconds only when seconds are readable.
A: 9:12
